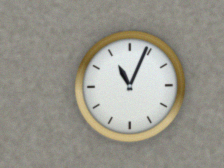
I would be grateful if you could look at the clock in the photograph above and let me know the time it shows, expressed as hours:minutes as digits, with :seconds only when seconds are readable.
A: 11:04
